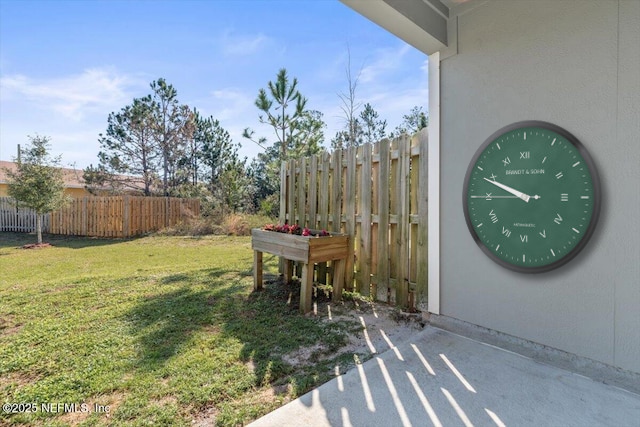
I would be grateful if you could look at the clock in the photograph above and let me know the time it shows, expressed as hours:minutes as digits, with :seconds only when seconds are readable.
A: 9:48:45
